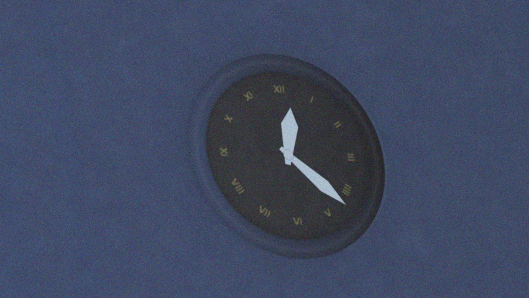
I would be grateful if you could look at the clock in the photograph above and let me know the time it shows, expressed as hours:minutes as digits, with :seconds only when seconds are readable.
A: 12:22
